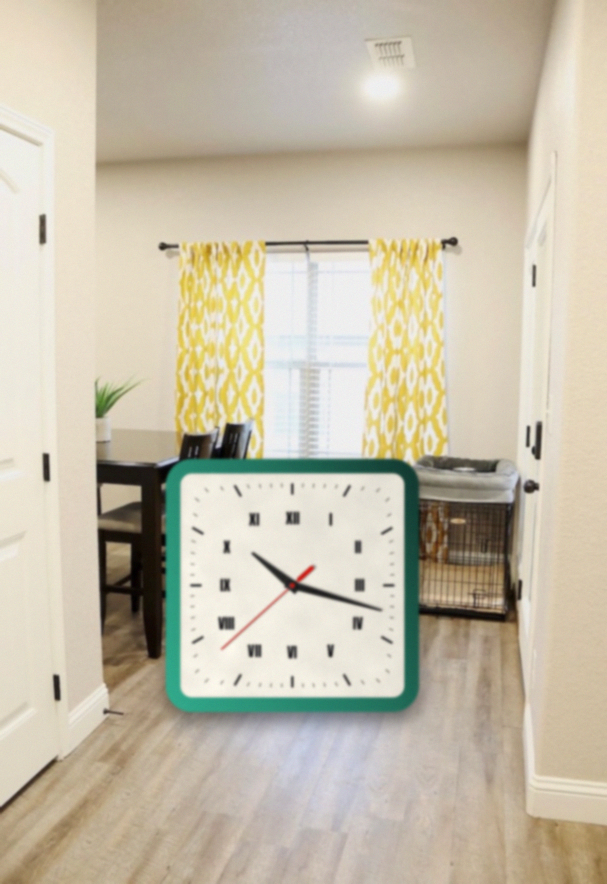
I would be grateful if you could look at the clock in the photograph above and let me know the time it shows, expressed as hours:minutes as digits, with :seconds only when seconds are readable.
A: 10:17:38
